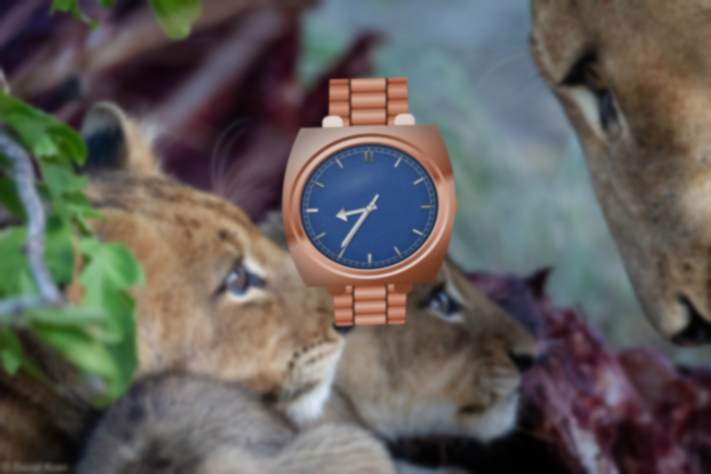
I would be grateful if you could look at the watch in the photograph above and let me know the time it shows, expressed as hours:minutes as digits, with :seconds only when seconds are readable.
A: 8:35:35
